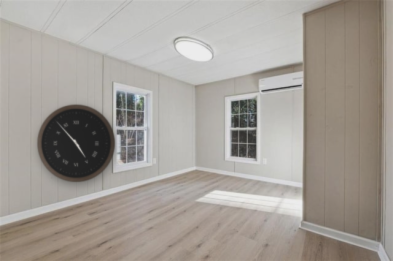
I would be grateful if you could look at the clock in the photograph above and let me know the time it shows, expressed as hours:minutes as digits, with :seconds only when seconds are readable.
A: 4:53
